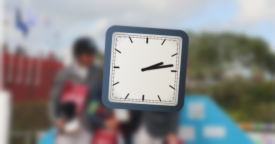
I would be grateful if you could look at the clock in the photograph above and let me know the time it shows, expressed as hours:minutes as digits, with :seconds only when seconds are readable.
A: 2:13
